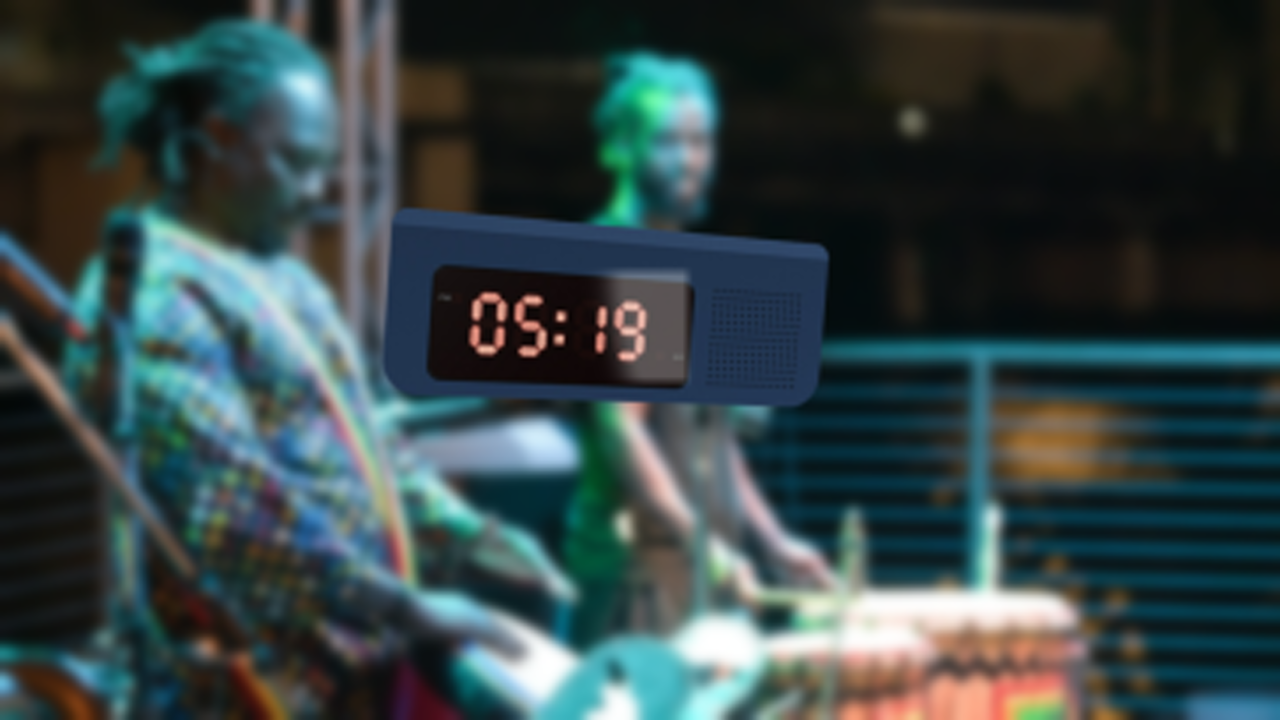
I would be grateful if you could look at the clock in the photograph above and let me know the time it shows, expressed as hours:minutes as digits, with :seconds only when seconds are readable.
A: 5:19
